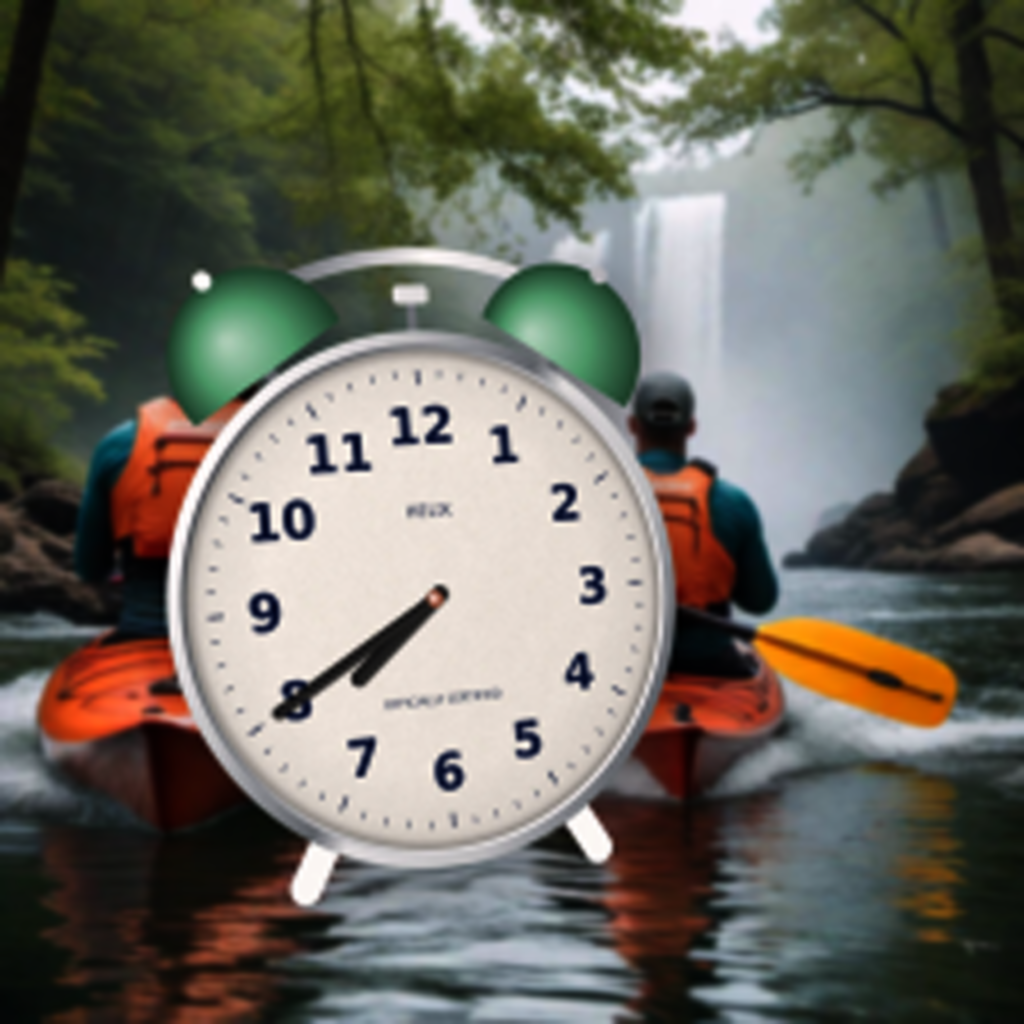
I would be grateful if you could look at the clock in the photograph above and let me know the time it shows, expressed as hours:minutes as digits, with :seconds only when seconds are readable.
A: 7:40
